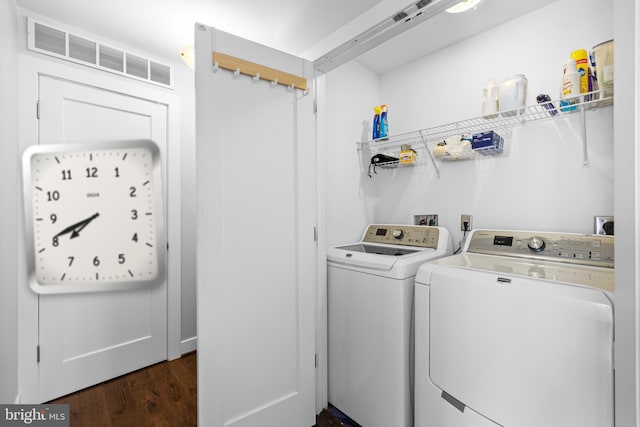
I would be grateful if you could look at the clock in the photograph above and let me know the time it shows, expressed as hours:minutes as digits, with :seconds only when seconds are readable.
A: 7:41
